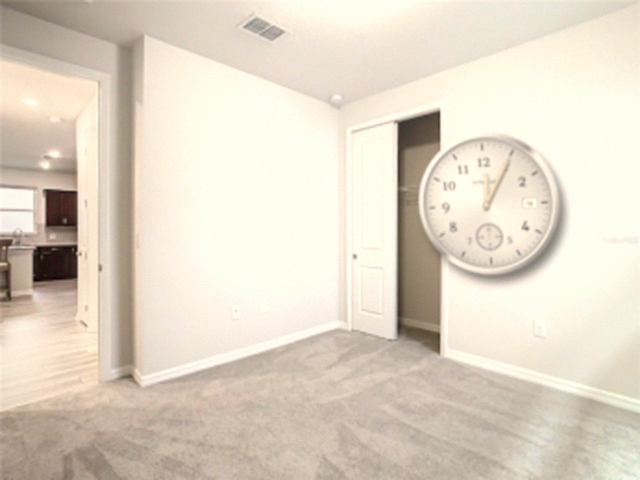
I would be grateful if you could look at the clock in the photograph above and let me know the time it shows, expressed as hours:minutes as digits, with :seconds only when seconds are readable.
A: 12:05
